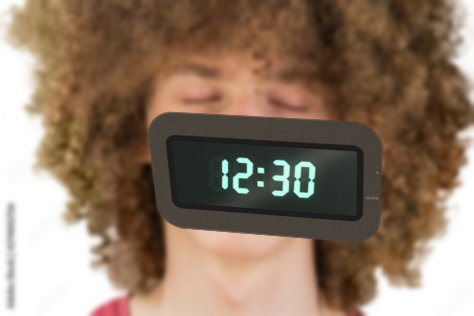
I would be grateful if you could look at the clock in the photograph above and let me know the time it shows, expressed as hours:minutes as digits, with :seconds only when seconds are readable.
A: 12:30
